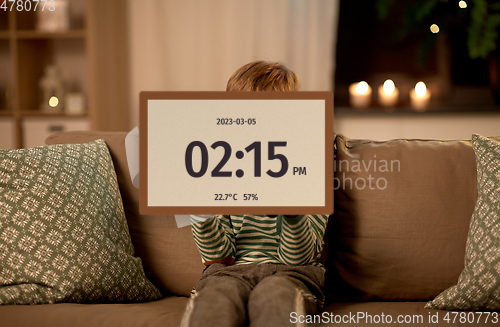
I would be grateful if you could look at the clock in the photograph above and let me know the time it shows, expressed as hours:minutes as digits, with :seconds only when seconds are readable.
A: 2:15
